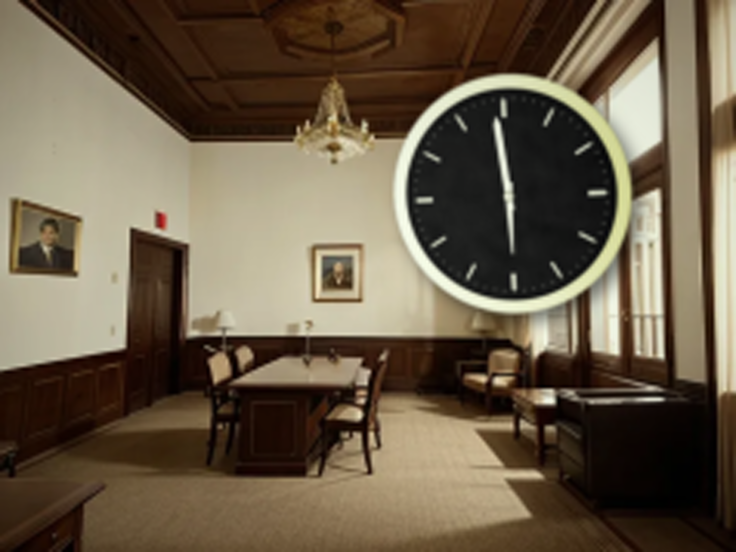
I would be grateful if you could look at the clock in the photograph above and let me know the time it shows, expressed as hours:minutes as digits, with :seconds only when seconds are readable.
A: 5:59
